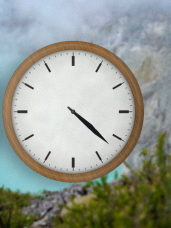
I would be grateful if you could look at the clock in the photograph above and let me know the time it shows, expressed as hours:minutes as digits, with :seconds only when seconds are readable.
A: 4:22
